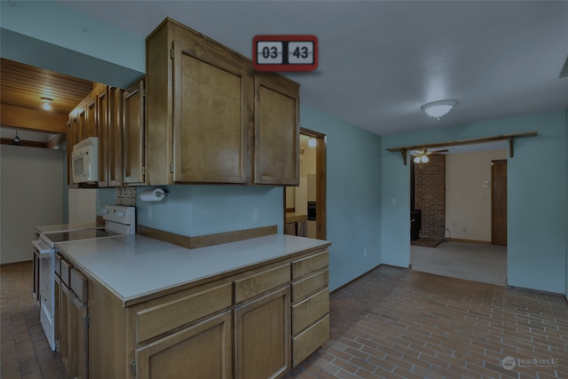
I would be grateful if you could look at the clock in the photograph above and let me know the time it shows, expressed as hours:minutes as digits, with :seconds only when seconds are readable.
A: 3:43
